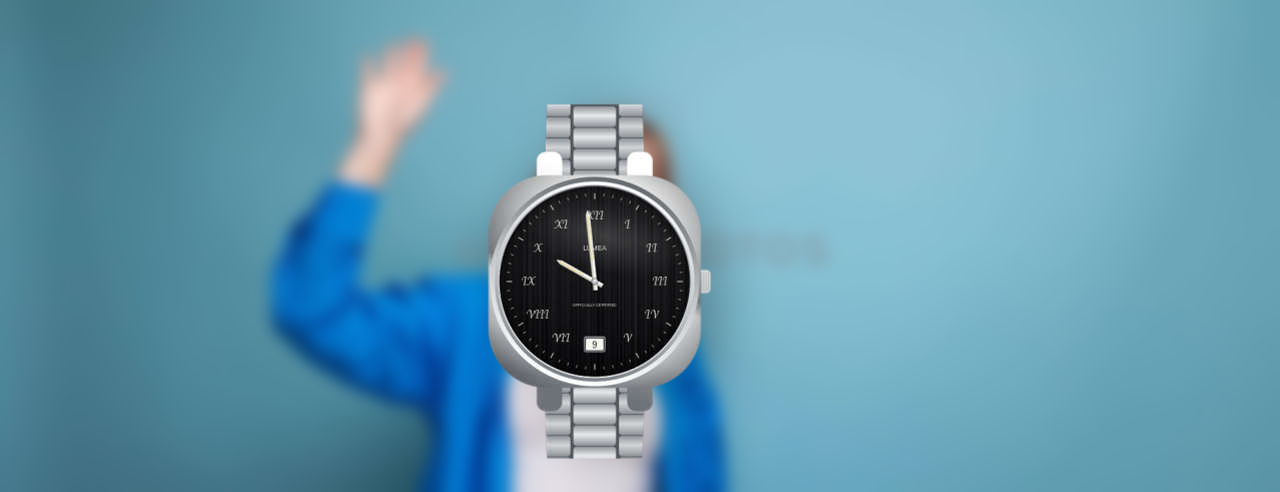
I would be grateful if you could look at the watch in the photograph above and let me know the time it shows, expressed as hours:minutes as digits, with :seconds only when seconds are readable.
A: 9:59
